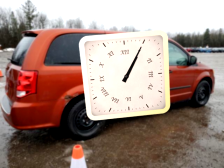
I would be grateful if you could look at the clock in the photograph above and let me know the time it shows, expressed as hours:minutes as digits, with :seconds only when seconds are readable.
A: 1:05
